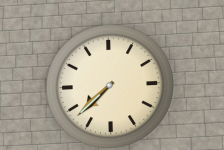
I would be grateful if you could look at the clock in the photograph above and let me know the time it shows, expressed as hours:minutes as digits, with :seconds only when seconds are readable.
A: 7:38
